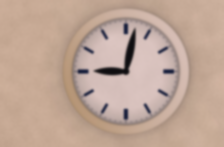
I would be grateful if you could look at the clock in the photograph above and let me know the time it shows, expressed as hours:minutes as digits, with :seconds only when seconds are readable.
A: 9:02
